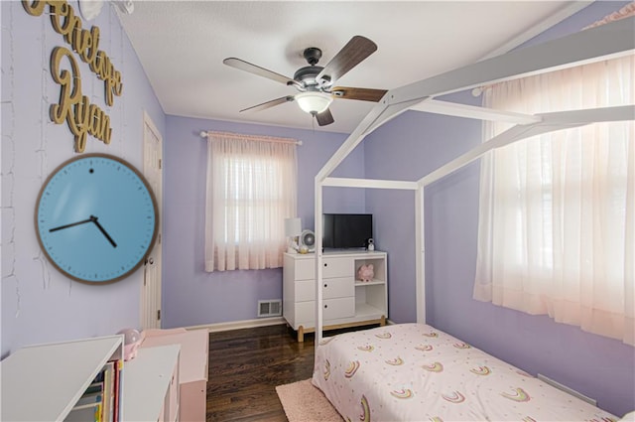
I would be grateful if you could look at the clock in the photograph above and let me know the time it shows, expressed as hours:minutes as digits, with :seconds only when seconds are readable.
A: 4:43
